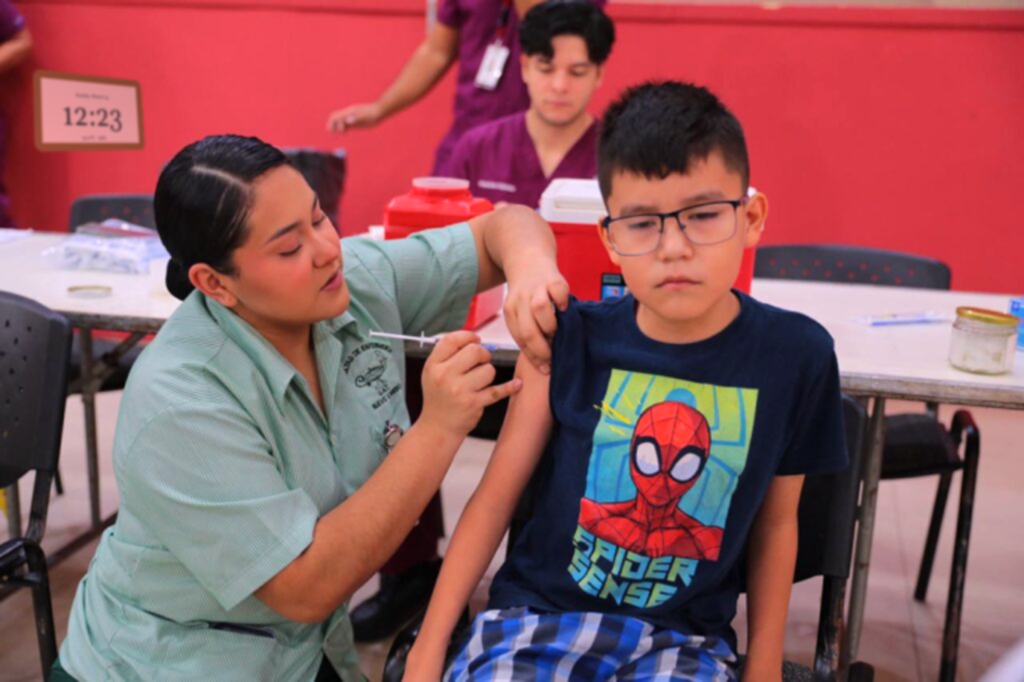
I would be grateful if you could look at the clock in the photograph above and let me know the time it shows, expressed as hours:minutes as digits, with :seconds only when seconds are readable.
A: 12:23
